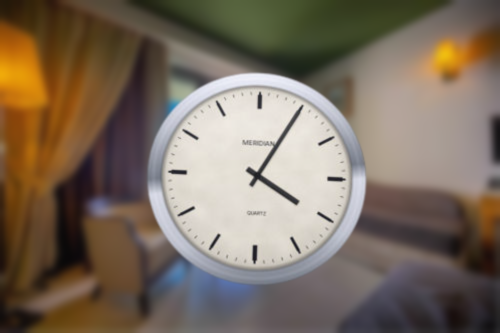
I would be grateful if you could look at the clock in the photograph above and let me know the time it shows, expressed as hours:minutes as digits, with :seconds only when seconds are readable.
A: 4:05
